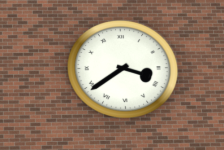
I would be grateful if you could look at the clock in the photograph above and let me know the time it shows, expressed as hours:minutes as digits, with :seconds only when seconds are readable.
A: 3:39
